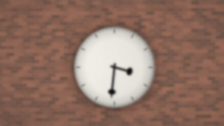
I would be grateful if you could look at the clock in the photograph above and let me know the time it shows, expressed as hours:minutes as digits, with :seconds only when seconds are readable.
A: 3:31
